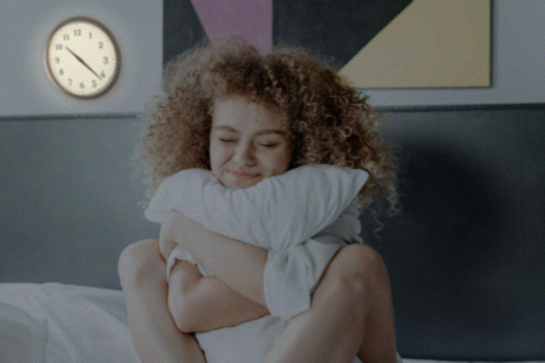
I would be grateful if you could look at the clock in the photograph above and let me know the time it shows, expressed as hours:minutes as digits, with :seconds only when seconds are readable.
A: 10:22
